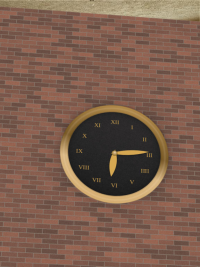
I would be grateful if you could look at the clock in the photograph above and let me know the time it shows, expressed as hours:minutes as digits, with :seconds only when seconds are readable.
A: 6:14
